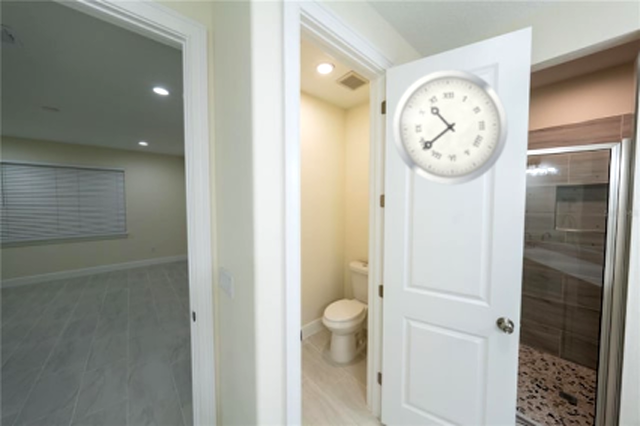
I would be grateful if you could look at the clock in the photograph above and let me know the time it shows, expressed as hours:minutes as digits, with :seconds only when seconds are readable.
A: 10:39
